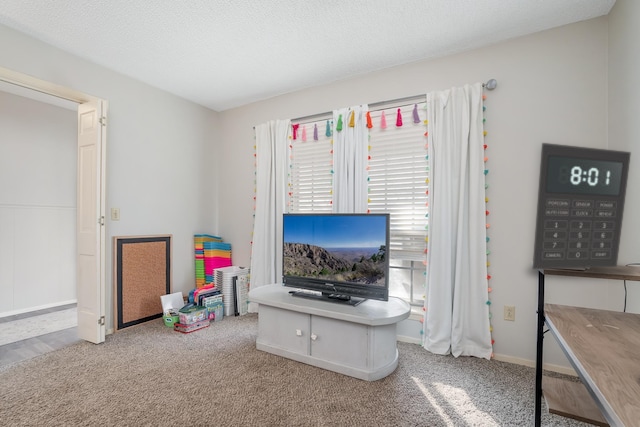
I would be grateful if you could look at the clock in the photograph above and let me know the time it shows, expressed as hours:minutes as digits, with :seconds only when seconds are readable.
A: 8:01
